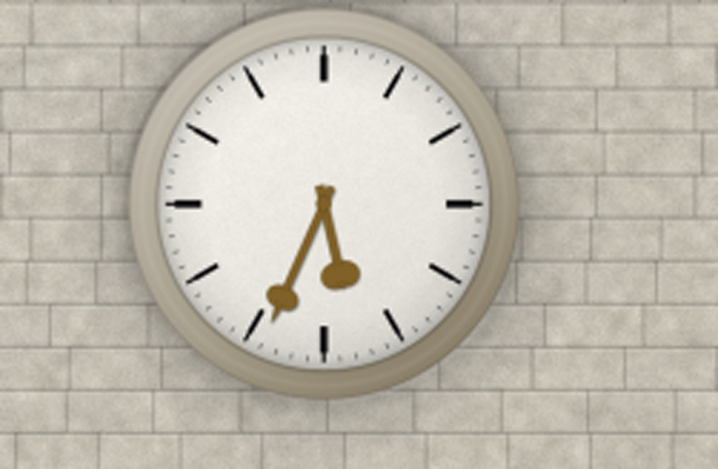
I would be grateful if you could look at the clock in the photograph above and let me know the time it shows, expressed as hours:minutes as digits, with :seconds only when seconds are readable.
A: 5:34
